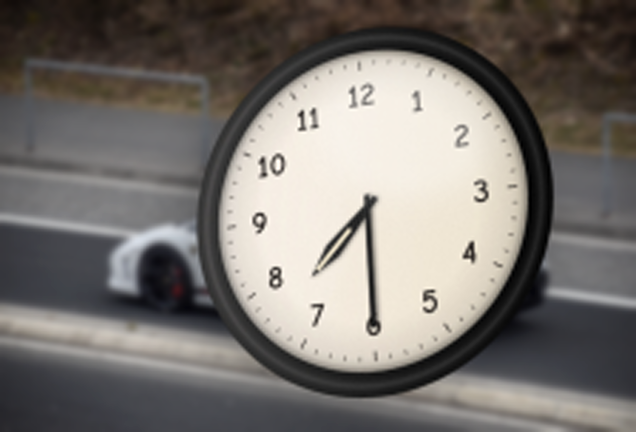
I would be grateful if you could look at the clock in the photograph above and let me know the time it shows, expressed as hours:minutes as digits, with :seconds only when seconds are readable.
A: 7:30
